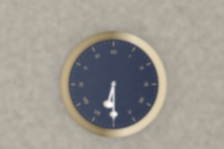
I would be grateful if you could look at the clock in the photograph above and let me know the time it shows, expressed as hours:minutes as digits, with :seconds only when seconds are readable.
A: 6:30
